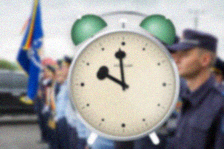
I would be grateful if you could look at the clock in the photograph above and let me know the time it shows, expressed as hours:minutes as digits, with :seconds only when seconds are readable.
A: 9:59
